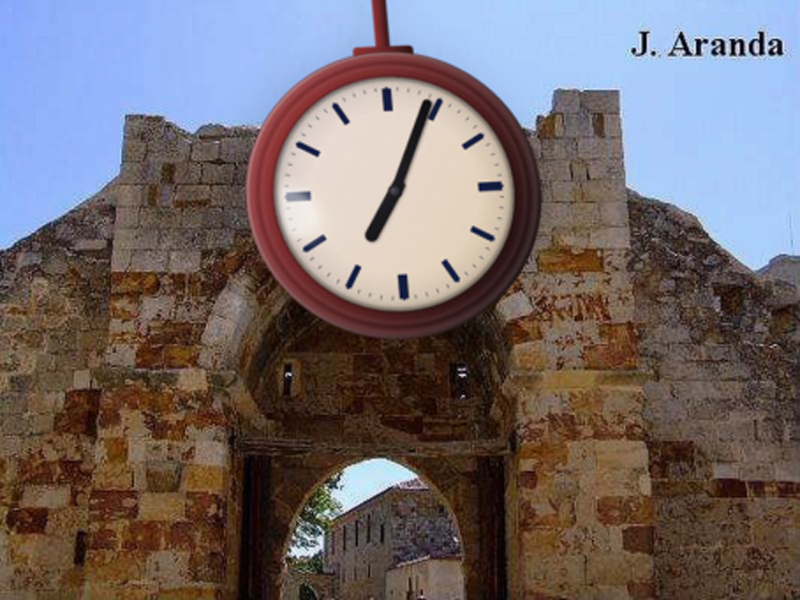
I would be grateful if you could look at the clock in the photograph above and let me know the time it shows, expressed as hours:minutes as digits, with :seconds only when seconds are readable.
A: 7:04
